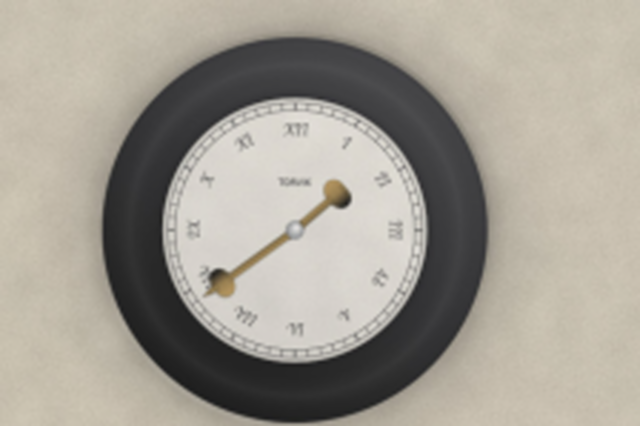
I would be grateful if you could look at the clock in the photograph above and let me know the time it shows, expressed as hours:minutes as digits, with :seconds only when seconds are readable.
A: 1:39
